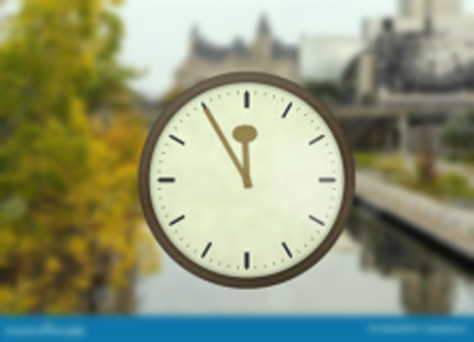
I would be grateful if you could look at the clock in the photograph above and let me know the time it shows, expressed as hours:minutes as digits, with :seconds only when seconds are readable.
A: 11:55
